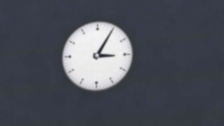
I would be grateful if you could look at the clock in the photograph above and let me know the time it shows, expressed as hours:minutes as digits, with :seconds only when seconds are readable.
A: 3:05
